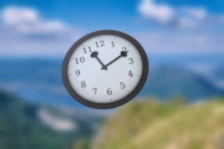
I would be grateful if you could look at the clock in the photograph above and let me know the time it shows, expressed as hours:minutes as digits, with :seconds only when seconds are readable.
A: 11:11
